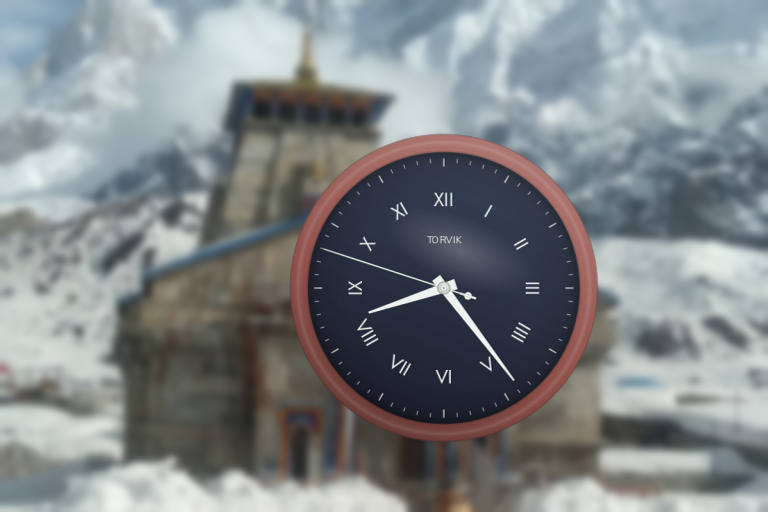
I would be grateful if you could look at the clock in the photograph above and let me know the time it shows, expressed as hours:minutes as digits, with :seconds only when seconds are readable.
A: 8:23:48
